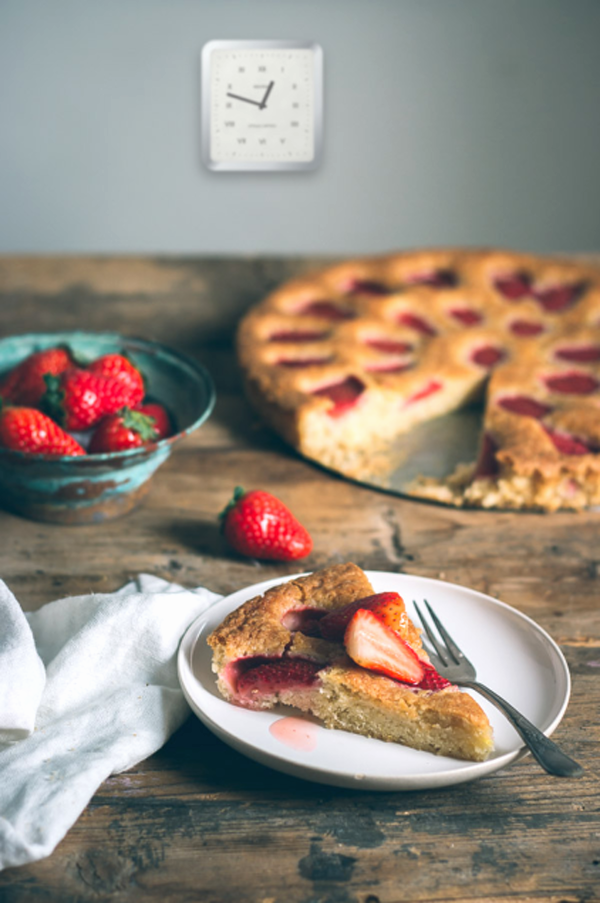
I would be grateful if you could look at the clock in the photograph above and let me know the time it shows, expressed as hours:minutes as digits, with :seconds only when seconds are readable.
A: 12:48
